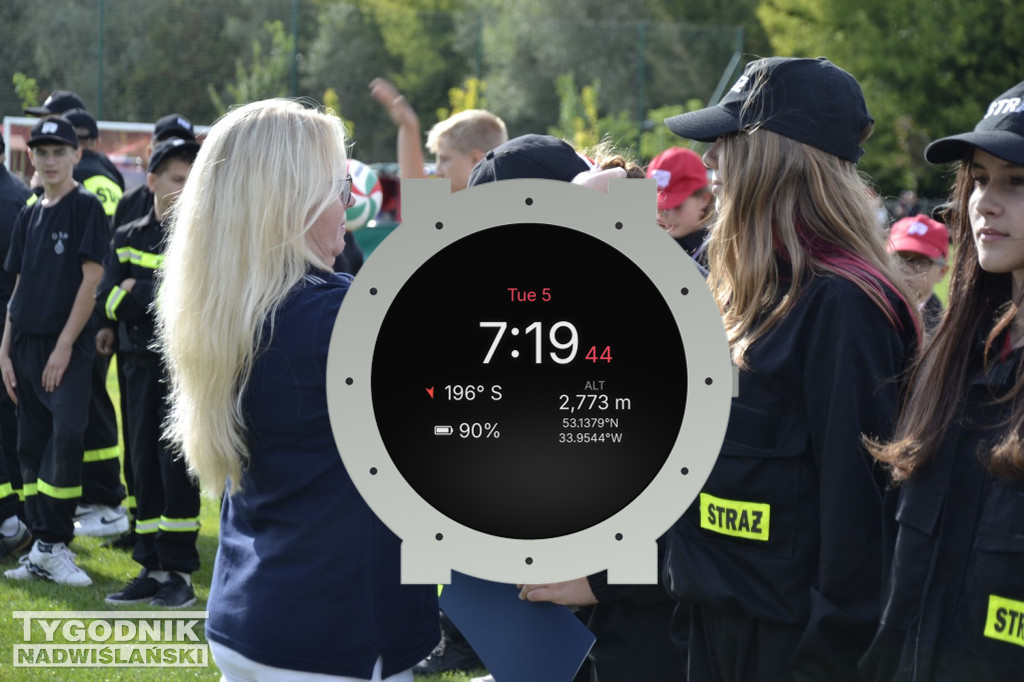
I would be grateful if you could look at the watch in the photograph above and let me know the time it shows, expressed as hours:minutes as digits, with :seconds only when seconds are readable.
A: 7:19:44
